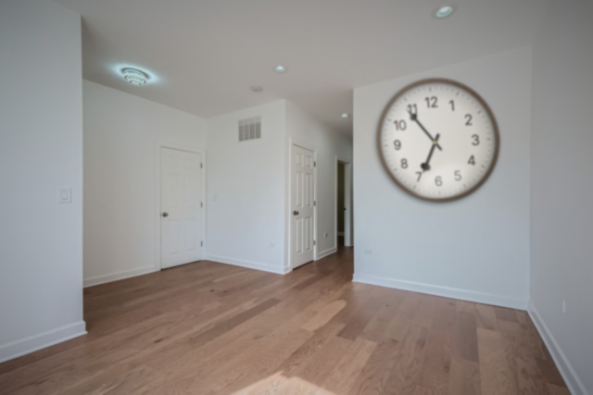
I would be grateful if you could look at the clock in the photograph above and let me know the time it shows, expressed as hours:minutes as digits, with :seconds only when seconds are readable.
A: 6:54
